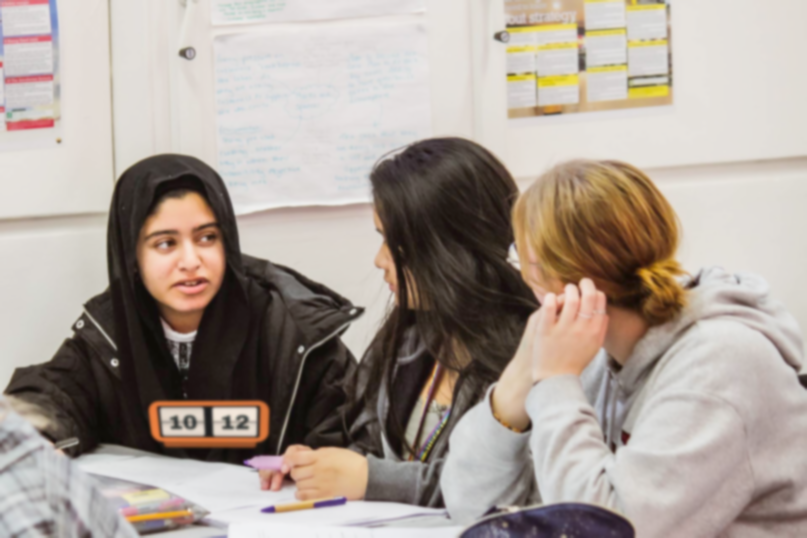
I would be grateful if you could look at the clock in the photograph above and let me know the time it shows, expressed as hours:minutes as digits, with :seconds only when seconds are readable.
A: 10:12
